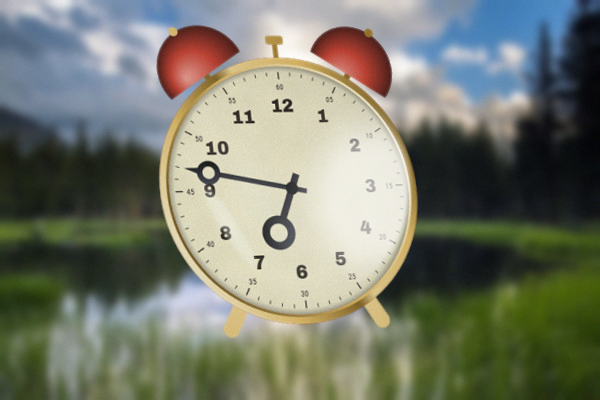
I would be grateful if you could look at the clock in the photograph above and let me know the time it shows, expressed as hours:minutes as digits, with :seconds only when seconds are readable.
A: 6:47
